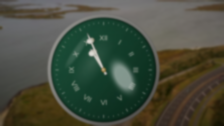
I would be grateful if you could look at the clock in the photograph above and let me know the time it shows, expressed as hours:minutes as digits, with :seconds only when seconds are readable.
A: 10:56
